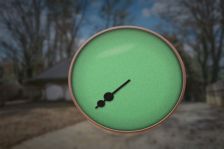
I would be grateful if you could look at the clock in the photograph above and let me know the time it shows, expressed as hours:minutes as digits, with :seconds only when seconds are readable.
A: 7:38
